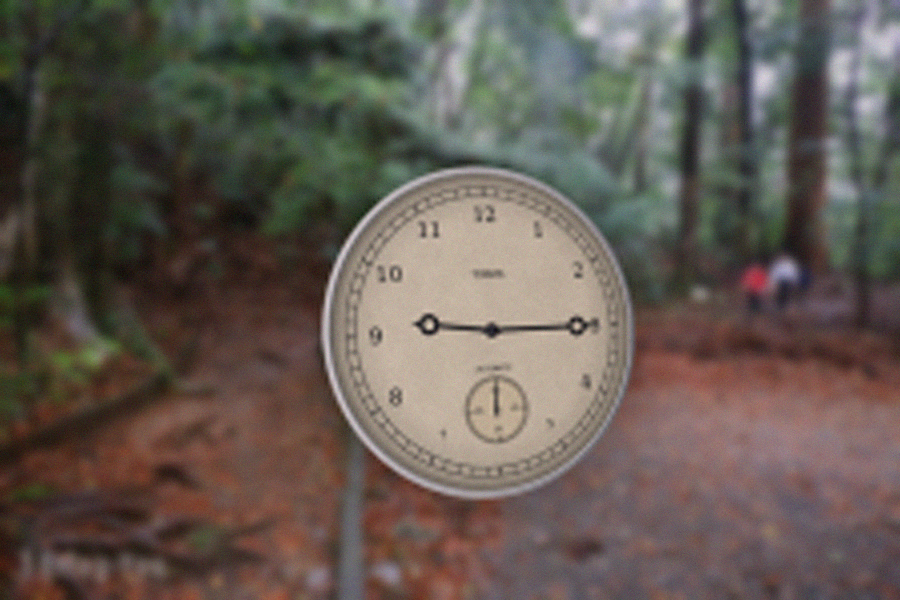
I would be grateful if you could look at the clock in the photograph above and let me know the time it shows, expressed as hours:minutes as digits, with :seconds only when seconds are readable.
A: 9:15
